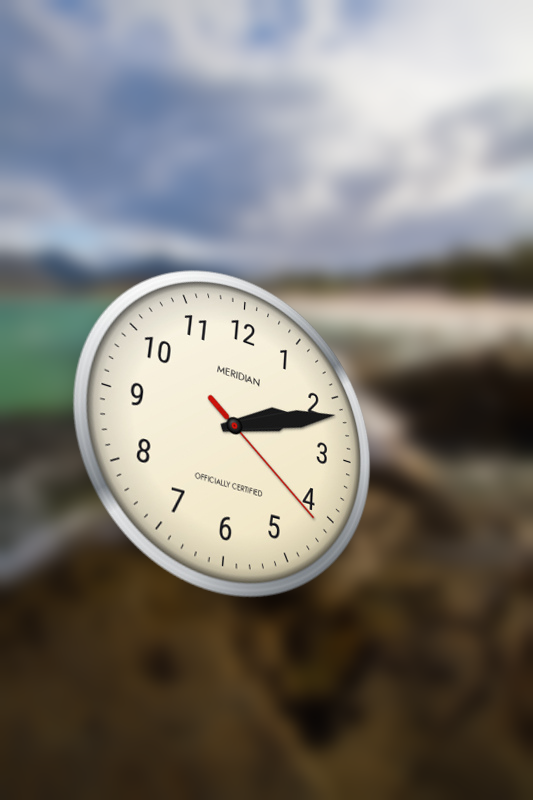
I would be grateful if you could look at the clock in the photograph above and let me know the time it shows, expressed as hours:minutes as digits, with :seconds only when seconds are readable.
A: 2:11:21
